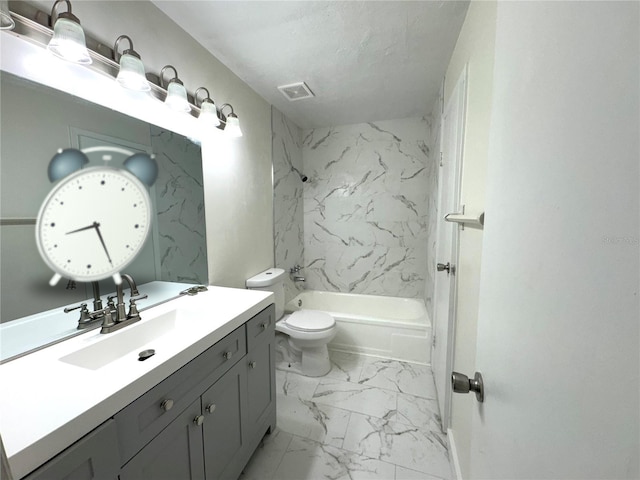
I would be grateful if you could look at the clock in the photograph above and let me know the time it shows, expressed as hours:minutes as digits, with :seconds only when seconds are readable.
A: 8:25
